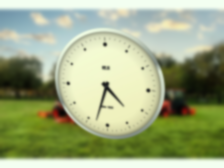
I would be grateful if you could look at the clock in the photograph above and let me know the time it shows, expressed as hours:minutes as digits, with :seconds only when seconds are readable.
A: 4:33
